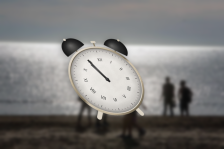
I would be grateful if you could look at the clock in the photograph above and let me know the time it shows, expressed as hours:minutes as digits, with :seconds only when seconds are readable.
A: 10:55
